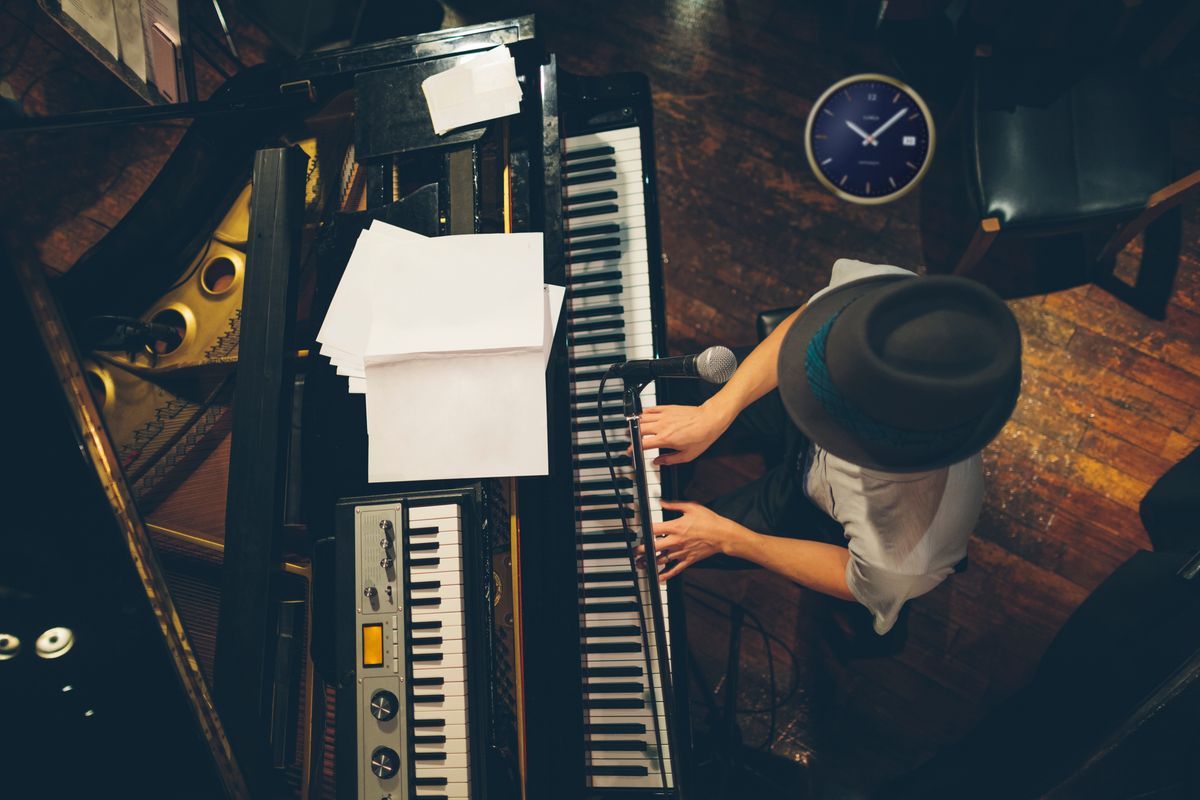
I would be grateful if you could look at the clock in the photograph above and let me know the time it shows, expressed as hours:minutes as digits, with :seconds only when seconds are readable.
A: 10:08
